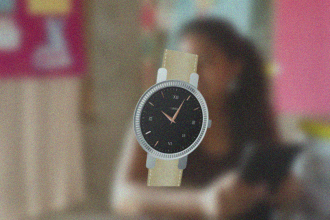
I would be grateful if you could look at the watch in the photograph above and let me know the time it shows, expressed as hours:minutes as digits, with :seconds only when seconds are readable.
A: 10:04
